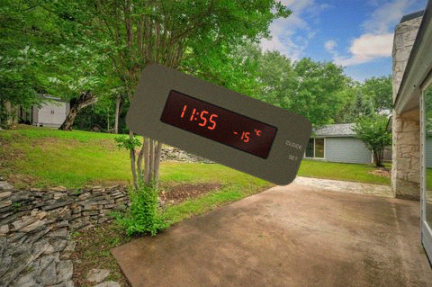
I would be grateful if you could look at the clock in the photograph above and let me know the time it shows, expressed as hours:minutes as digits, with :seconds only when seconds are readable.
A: 11:55
